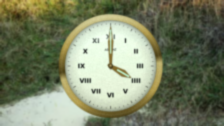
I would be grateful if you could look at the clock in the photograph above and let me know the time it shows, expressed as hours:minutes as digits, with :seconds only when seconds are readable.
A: 4:00
